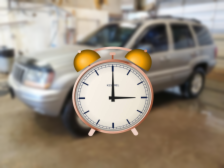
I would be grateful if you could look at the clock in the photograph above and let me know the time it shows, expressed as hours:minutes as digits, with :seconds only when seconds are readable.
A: 3:00
